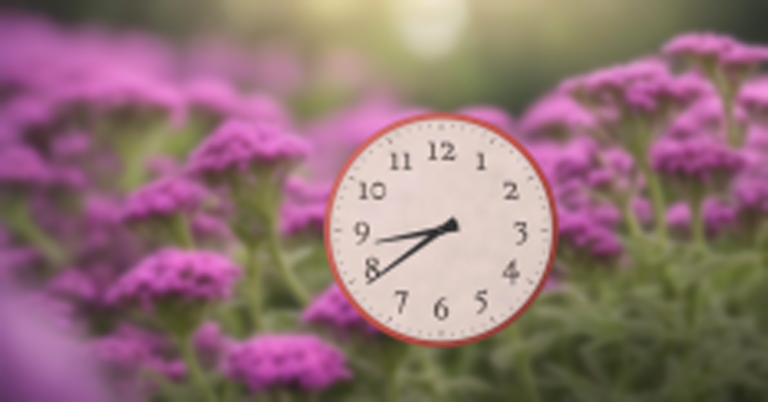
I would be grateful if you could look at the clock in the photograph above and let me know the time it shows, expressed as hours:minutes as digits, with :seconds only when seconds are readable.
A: 8:39
